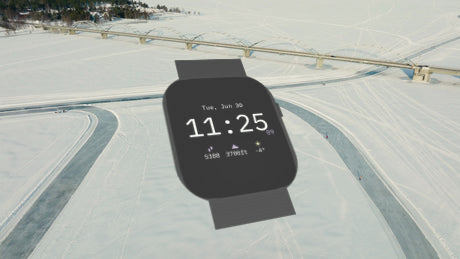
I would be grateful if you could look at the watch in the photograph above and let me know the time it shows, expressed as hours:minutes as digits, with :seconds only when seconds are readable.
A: 11:25
